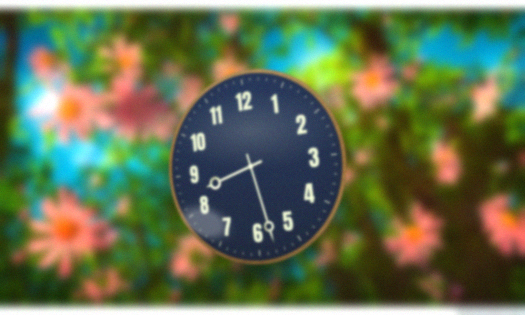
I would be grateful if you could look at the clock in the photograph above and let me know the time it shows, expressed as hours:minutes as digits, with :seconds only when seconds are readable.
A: 8:28
